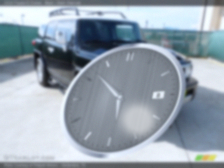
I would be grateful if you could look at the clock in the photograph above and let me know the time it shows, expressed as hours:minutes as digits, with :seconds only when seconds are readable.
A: 5:52
